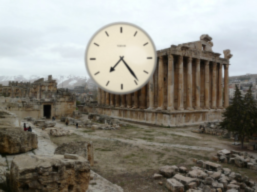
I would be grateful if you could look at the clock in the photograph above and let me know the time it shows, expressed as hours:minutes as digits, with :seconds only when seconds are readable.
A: 7:24
